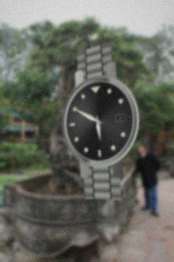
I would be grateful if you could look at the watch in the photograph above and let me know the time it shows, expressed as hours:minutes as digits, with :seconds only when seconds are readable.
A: 5:50
